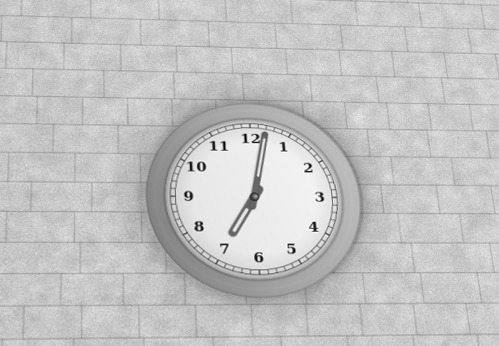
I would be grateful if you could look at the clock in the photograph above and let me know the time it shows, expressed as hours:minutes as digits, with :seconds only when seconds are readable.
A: 7:02
